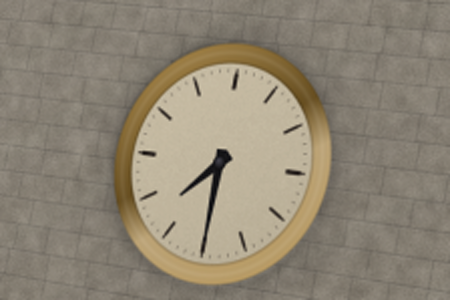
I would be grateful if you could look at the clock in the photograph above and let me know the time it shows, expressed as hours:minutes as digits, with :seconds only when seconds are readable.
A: 7:30
